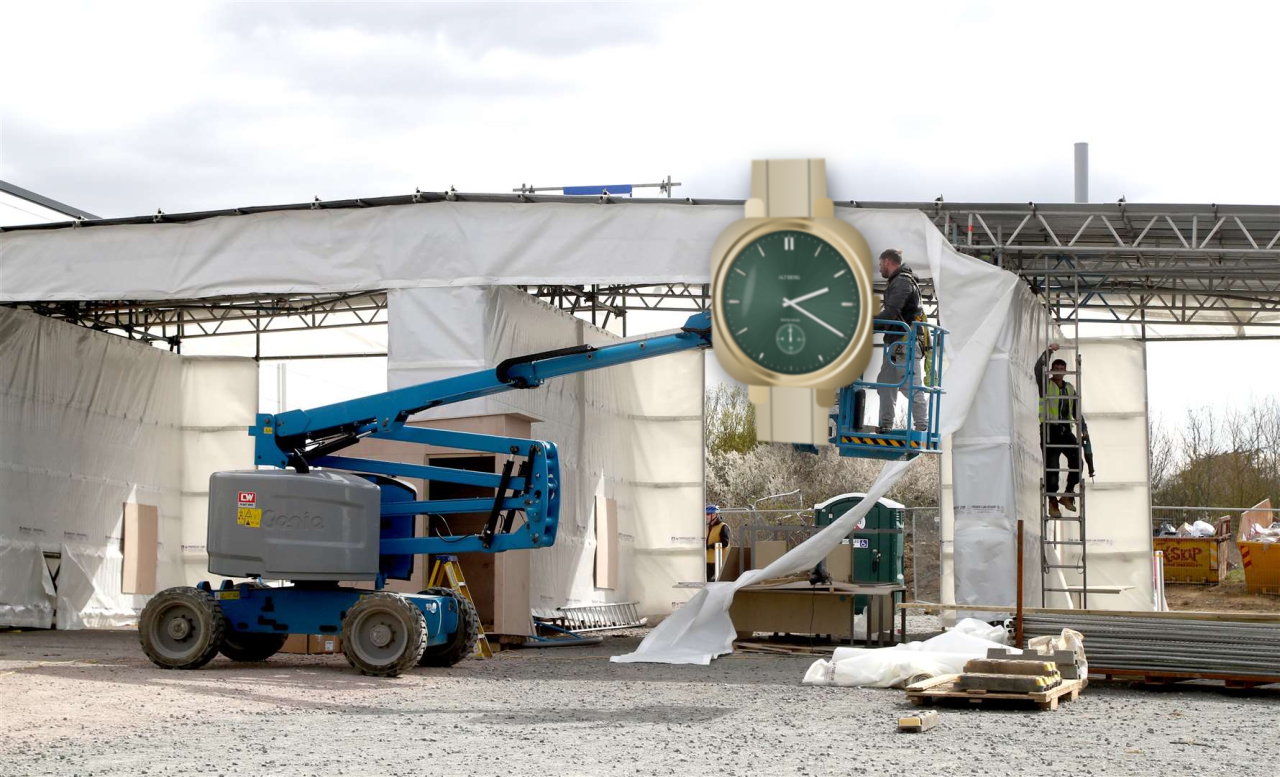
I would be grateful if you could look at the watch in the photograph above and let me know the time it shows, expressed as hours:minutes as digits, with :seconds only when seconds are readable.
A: 2:20
